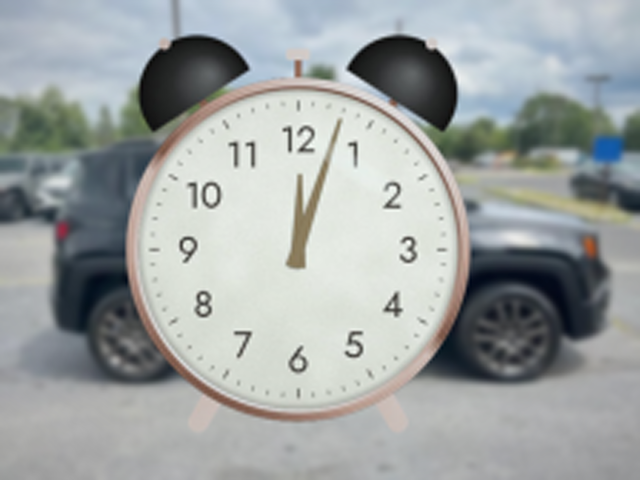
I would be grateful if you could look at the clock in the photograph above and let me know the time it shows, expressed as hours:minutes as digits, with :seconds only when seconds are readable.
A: 12:03
